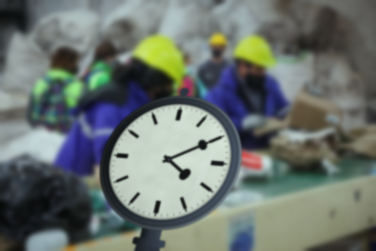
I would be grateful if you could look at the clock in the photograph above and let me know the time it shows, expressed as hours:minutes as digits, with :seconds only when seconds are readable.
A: 4:10
